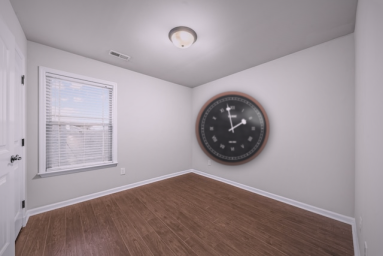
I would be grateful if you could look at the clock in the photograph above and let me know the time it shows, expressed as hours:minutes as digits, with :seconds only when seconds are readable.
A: 1:58
